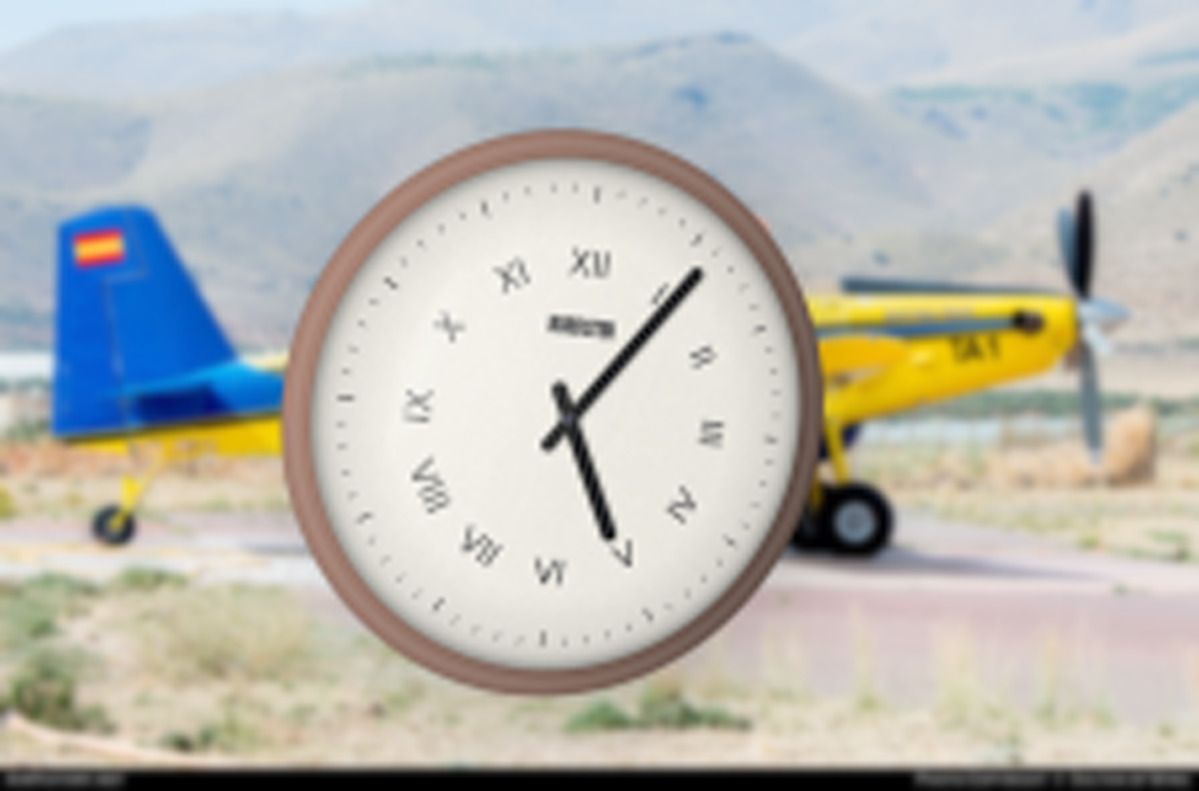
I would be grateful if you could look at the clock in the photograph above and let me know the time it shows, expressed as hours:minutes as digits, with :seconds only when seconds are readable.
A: 5:06
